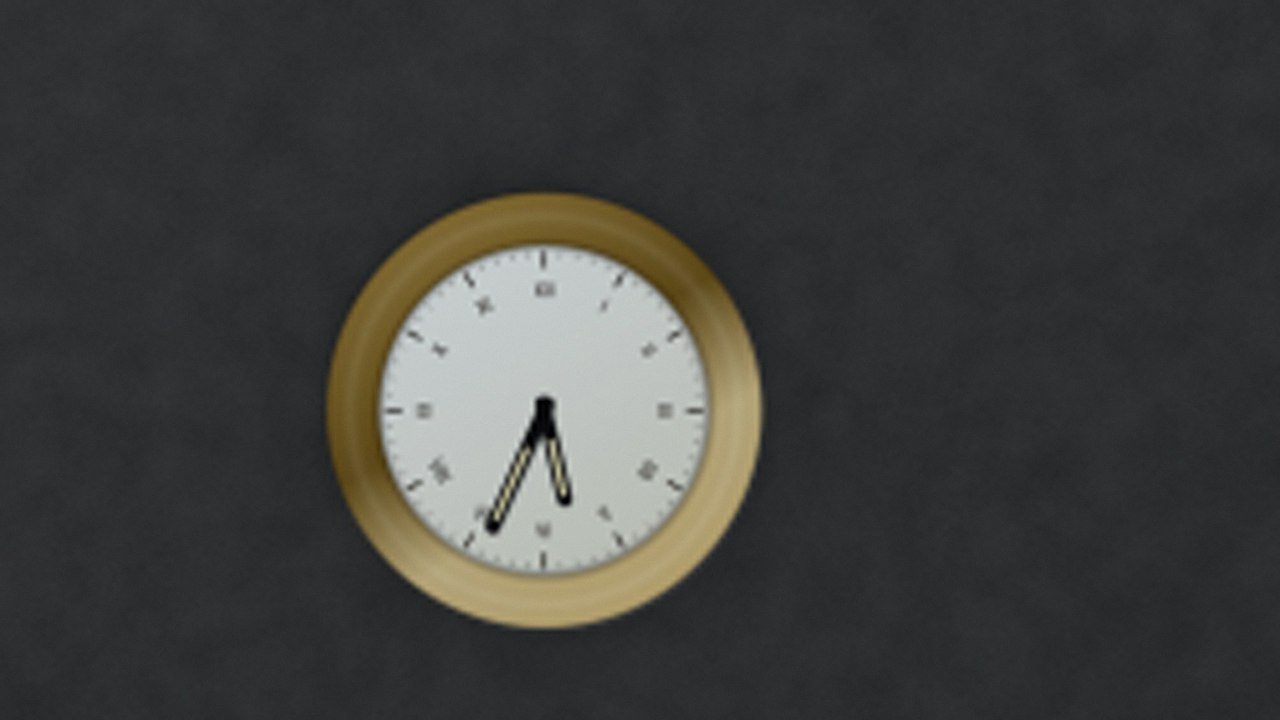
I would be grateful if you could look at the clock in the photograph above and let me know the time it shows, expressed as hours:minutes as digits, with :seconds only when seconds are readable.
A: 5:34
